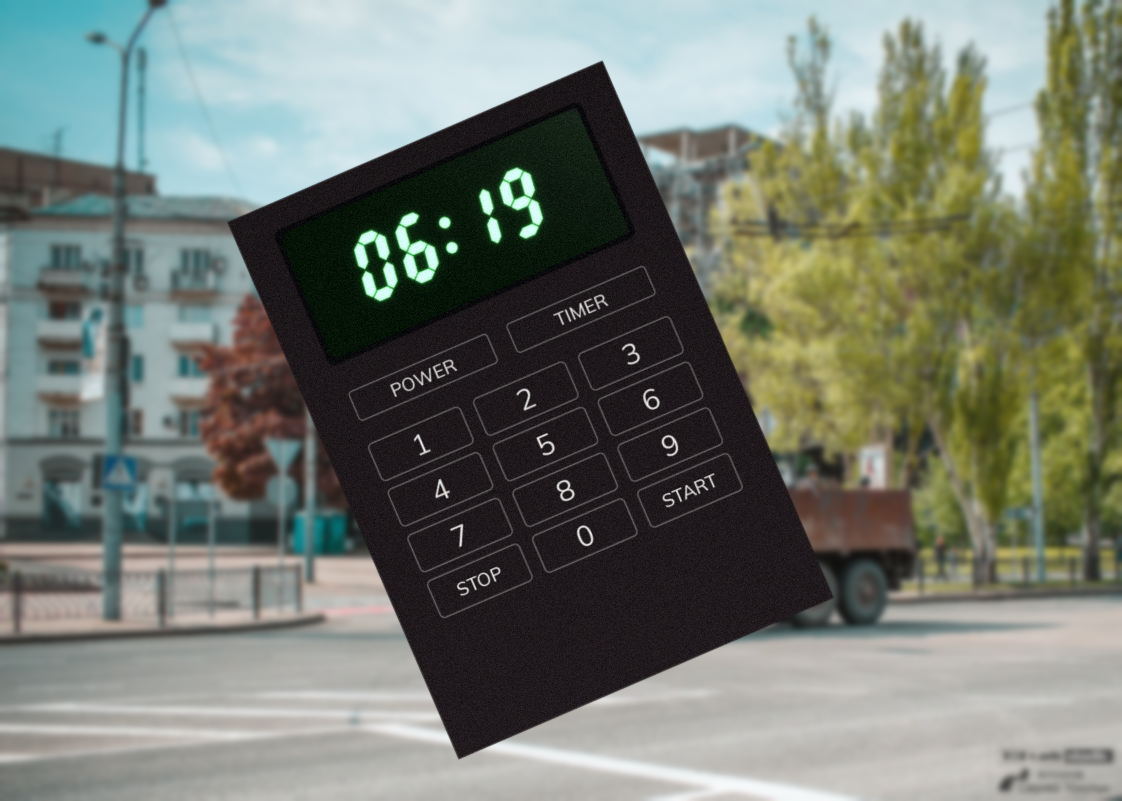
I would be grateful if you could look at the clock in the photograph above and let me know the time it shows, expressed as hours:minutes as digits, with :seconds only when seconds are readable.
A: 6:19
